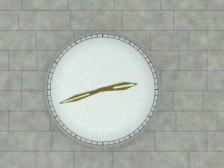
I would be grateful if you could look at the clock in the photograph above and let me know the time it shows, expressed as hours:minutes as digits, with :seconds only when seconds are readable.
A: 2:42
